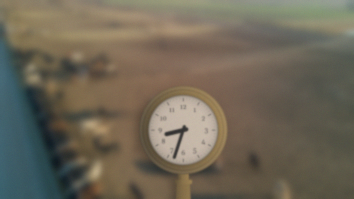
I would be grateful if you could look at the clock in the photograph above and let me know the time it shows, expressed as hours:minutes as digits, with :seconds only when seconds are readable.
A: 8:33
